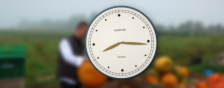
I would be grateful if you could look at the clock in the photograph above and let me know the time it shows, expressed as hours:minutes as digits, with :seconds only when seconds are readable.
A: 8:16
